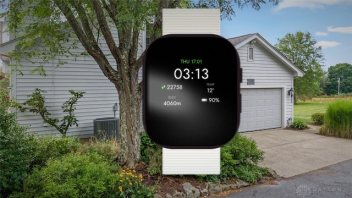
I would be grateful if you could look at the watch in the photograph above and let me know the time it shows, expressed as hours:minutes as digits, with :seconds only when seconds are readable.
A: 3:13
